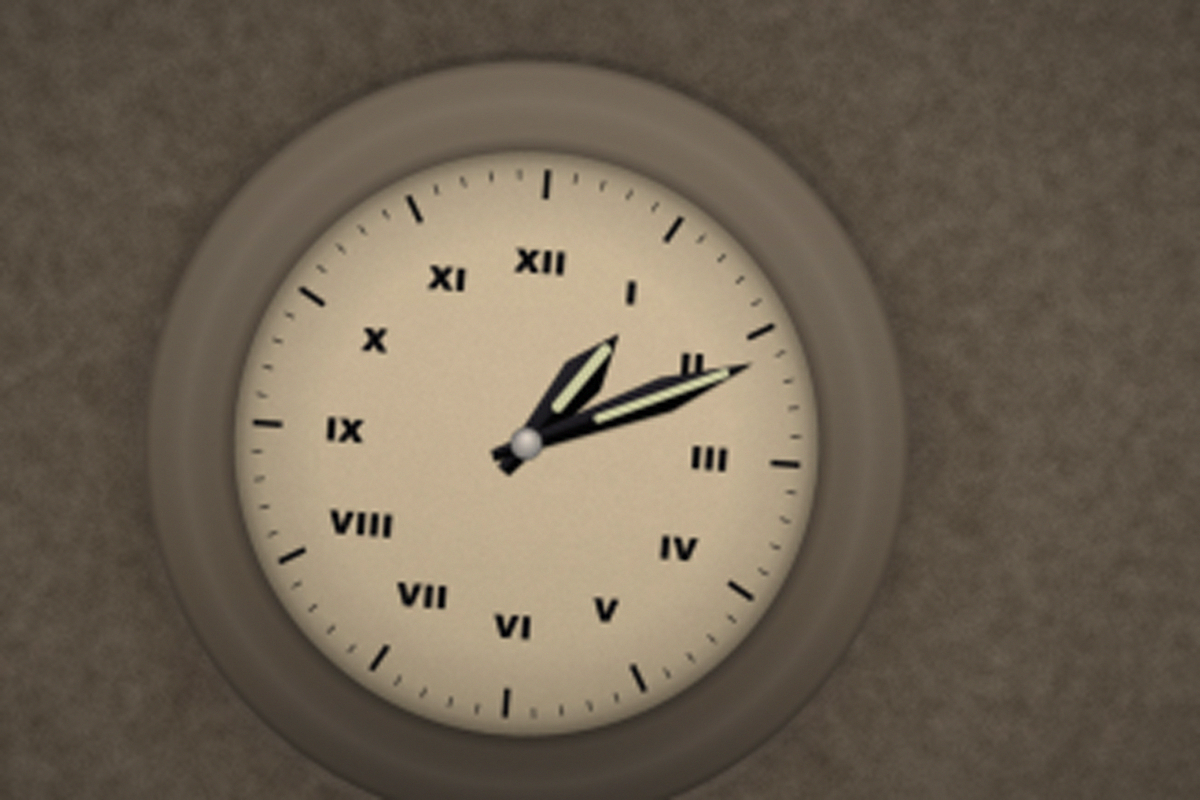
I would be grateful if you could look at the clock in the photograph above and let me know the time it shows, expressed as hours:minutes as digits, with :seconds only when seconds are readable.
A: 1:11
